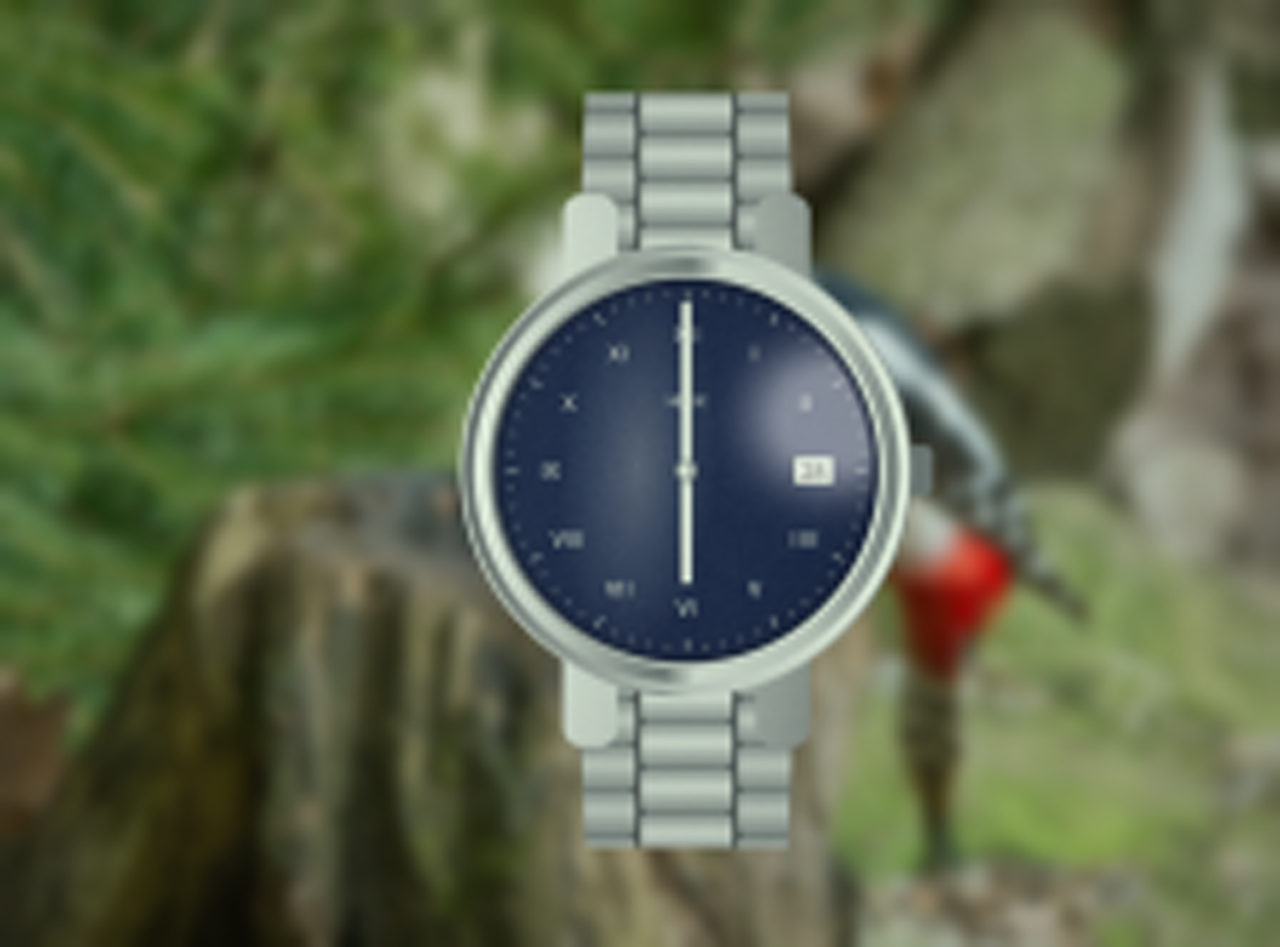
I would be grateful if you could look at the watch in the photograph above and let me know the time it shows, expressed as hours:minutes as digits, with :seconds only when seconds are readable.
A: 6:00
